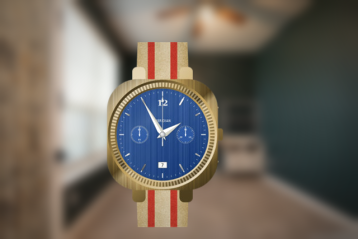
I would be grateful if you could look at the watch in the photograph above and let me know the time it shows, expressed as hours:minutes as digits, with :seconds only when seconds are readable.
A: 1:55
